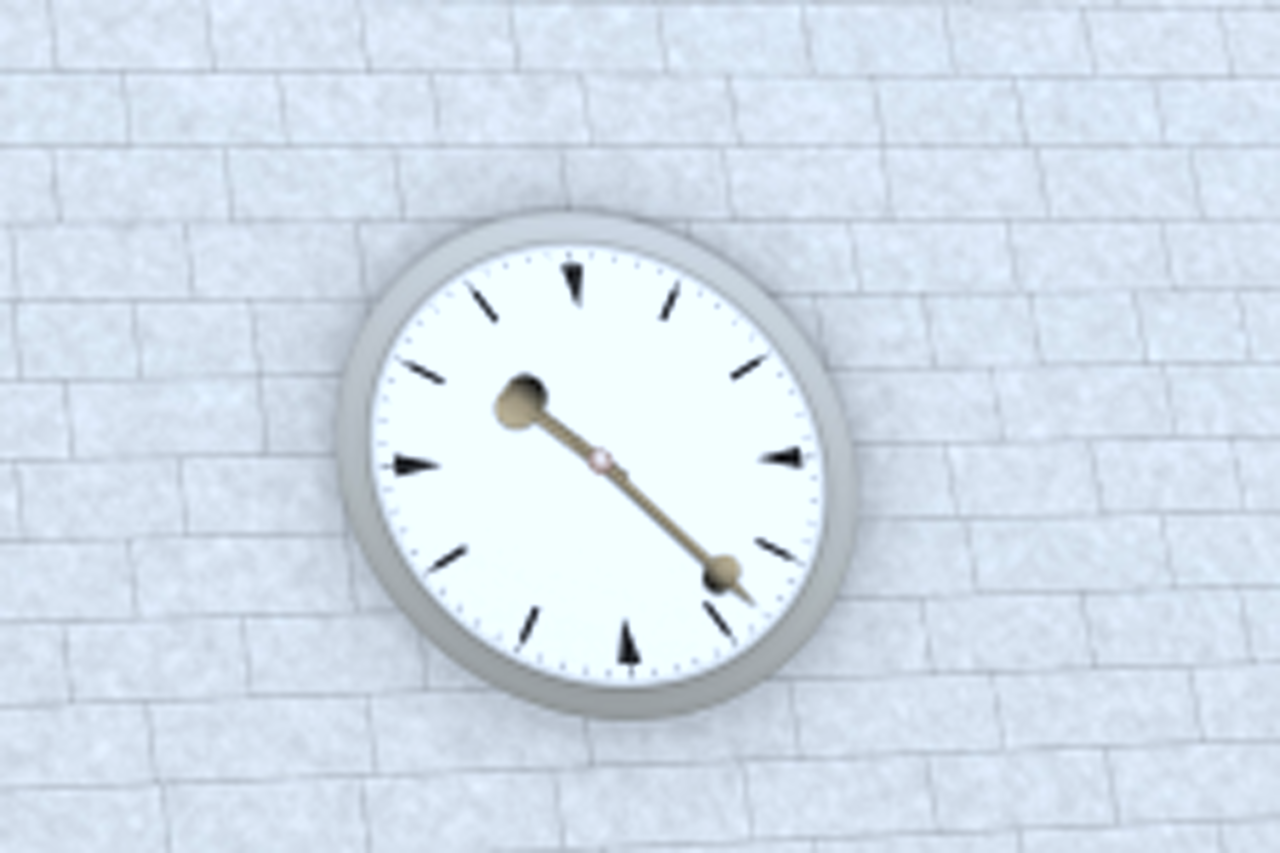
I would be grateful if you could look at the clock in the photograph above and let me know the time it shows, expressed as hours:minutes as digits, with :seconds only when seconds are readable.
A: 10:23
